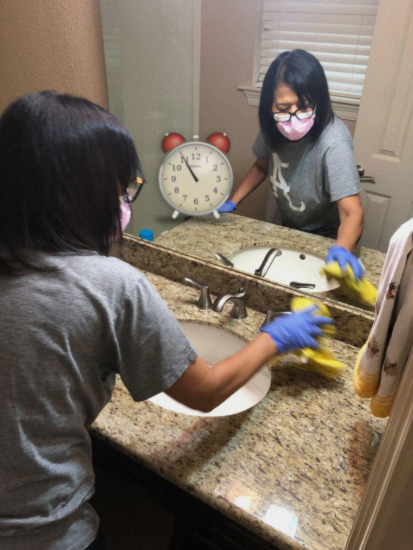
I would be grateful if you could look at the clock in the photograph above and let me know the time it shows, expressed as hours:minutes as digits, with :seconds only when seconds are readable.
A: 10:55
